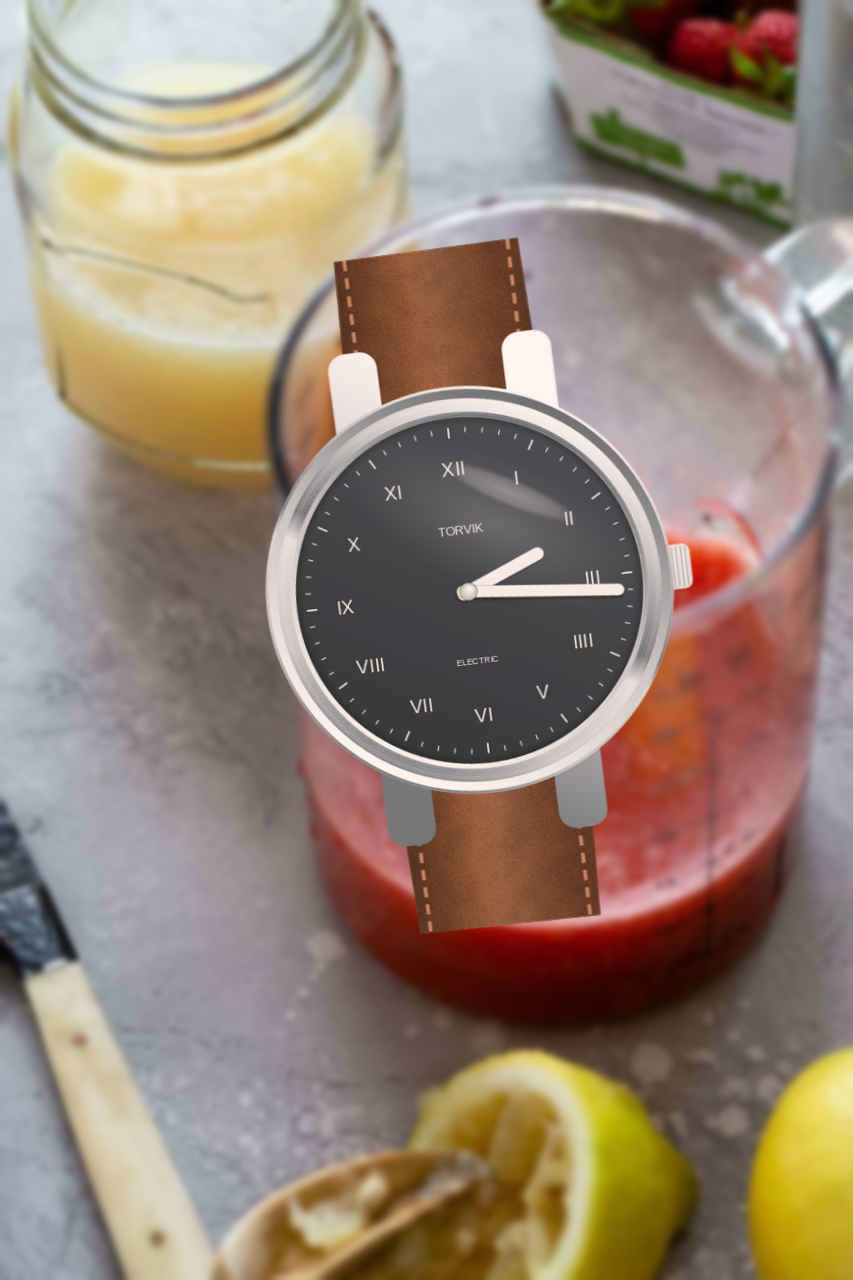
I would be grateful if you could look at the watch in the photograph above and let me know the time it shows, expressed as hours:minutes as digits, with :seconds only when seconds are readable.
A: 2:16
